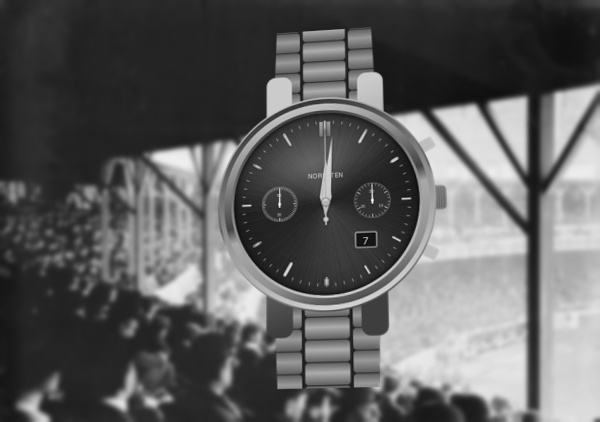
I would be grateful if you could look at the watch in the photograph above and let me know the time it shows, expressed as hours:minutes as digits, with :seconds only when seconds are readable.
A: 12:01
